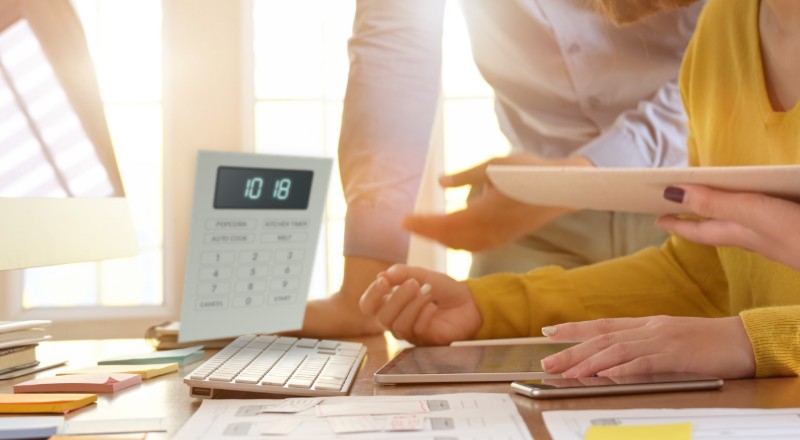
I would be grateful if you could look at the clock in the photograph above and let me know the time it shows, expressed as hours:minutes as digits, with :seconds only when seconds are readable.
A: 10:18
